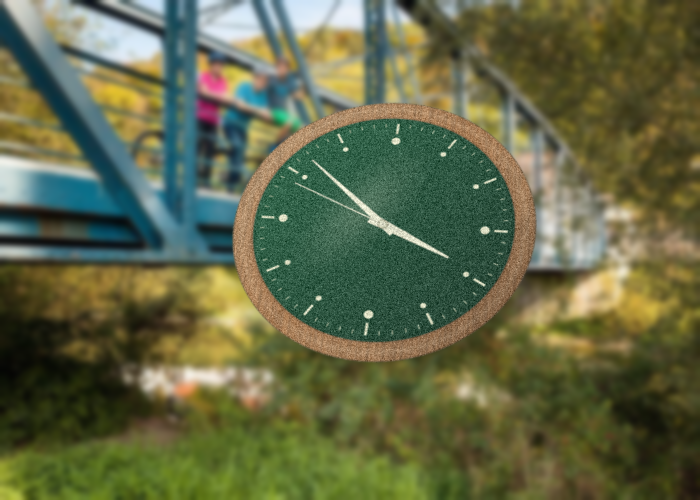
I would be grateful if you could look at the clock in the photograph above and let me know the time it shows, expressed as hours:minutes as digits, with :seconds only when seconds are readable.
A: 3:51:49
